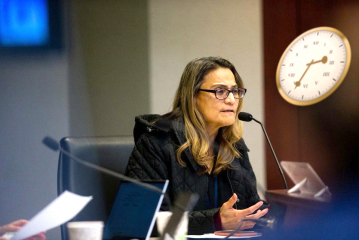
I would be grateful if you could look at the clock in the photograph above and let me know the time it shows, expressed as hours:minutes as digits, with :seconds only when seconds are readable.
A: 2:34
